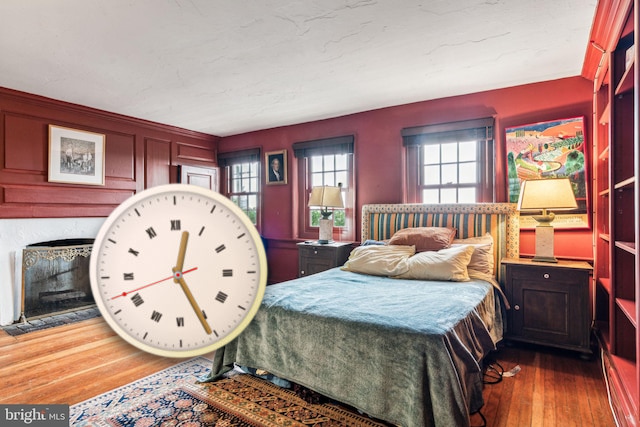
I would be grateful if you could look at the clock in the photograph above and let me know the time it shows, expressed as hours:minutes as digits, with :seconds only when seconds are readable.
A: 12:25:42
